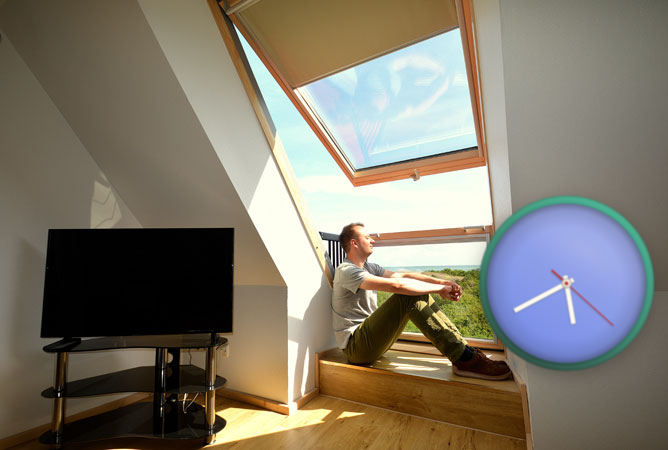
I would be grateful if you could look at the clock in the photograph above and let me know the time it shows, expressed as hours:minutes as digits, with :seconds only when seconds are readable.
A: 5:40:22
